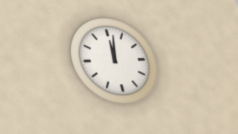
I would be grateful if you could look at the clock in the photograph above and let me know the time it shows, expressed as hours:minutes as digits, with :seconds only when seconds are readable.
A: 12:02
